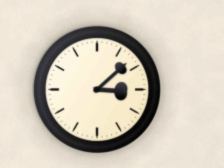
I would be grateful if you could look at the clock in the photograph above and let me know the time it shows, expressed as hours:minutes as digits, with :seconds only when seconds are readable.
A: 3:08
